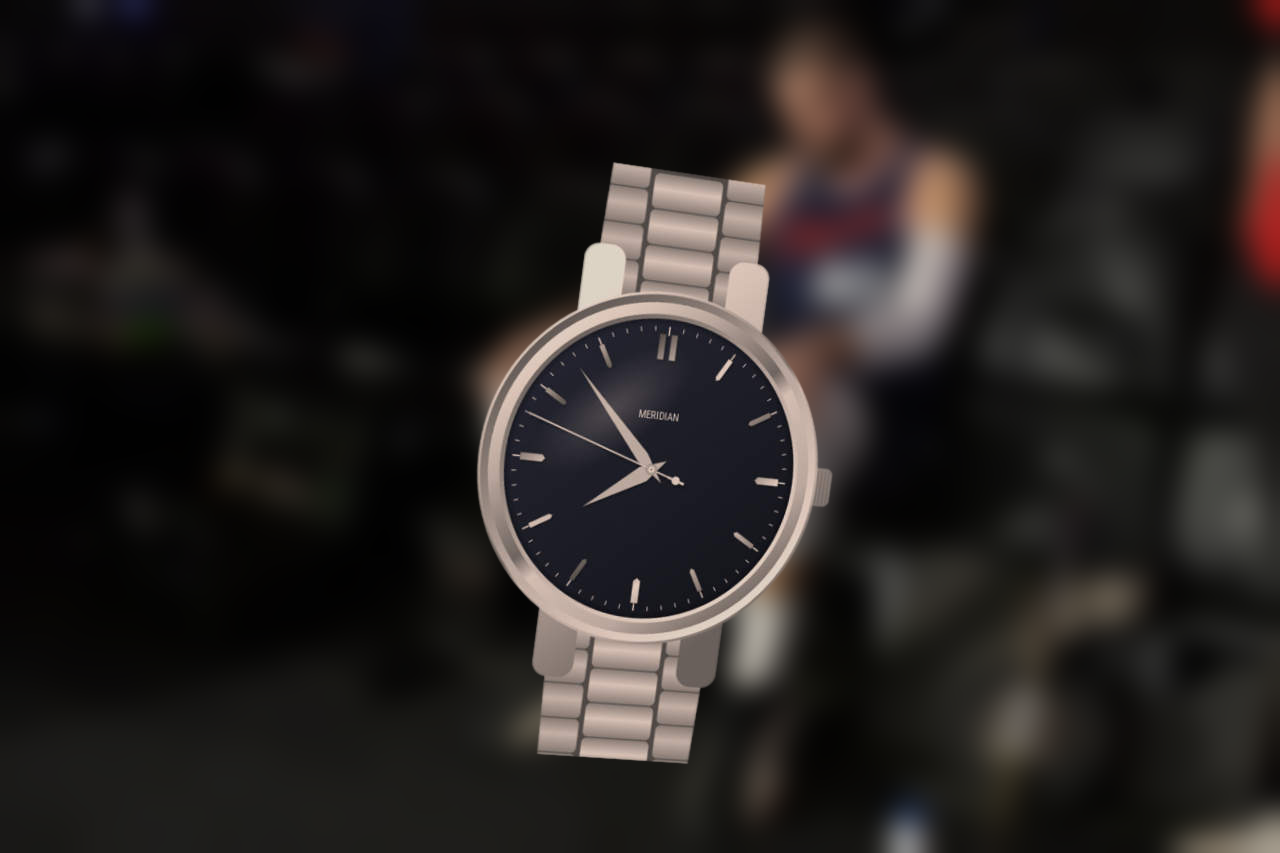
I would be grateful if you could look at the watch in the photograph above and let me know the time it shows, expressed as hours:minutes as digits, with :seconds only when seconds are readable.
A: 7:52:48
